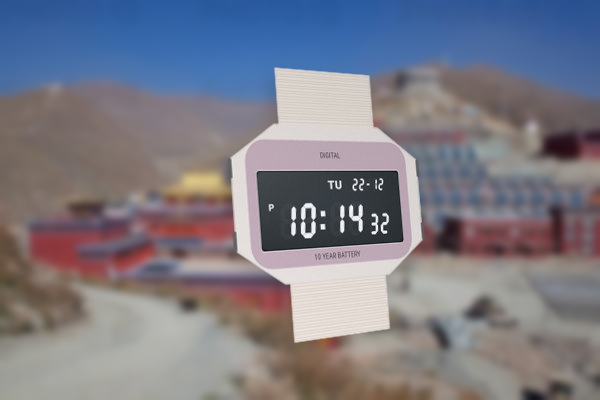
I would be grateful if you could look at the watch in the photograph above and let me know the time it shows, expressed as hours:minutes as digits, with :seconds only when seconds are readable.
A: 10:14:32
